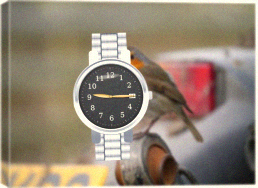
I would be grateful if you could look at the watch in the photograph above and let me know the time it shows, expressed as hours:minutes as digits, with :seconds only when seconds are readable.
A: 9:15
